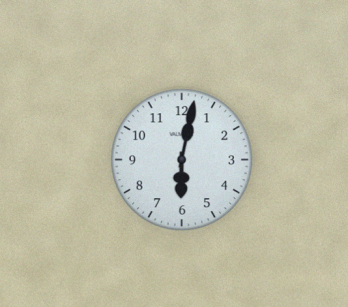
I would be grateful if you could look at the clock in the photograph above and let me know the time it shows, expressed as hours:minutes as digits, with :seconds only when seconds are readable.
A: 6:02
